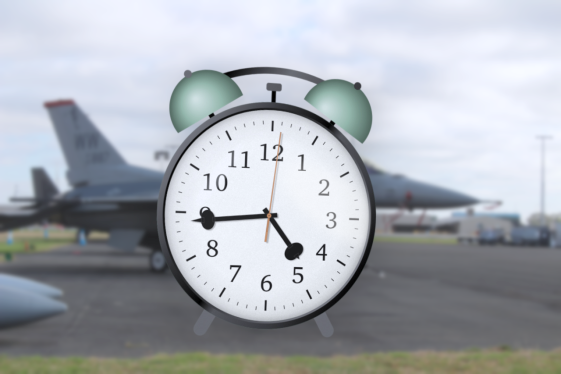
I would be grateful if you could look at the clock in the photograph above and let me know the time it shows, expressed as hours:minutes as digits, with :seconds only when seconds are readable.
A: 4:44:01
